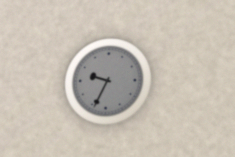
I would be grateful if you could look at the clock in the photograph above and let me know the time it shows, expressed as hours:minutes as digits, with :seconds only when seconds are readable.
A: 9:34
